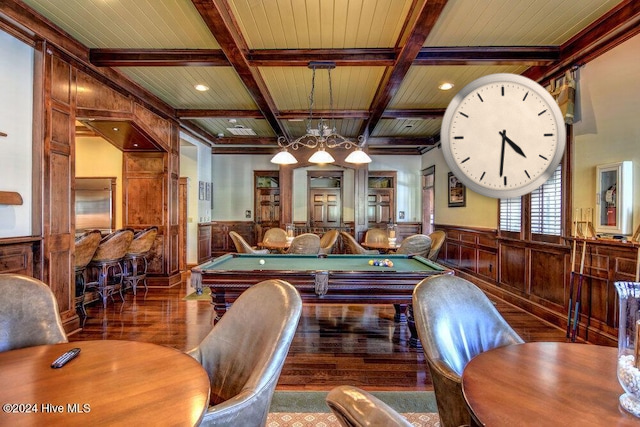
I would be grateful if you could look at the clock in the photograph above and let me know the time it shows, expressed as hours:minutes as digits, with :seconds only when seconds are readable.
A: 4:31
